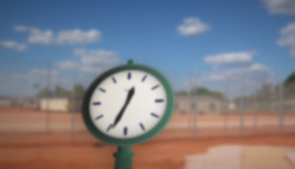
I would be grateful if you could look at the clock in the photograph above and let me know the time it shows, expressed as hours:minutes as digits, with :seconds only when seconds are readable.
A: 12:34
